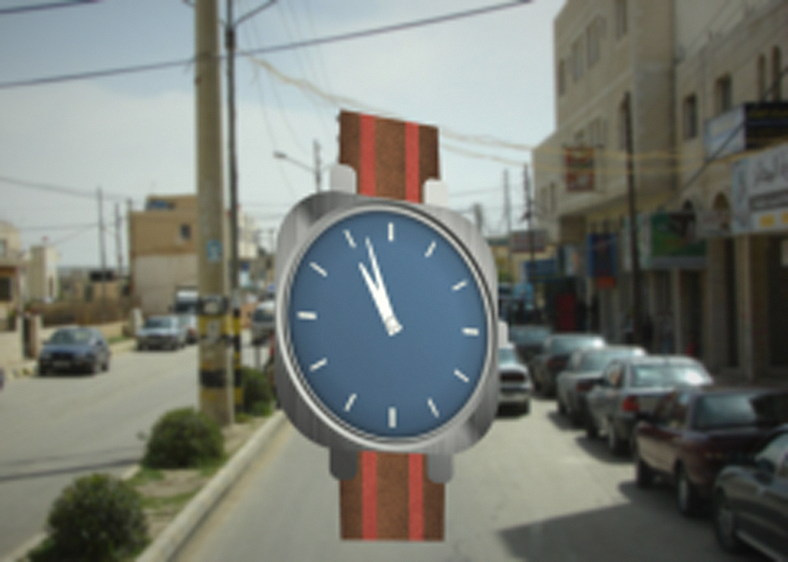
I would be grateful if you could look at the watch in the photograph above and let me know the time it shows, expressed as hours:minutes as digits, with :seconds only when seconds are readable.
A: 10:57
